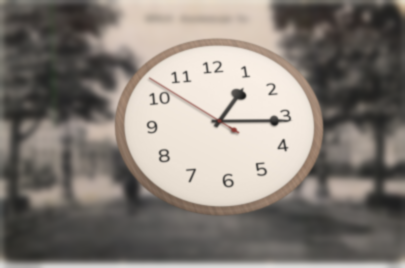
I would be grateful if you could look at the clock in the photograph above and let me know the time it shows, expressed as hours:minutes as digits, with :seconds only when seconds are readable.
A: 1:15:52
